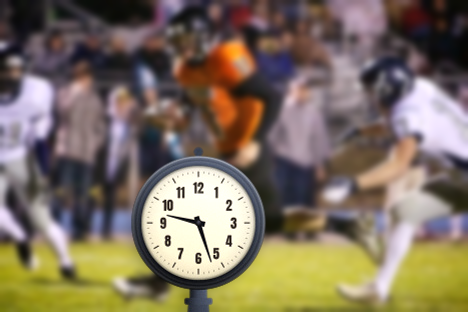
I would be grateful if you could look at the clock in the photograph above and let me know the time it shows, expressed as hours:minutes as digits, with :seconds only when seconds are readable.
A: 9:27
